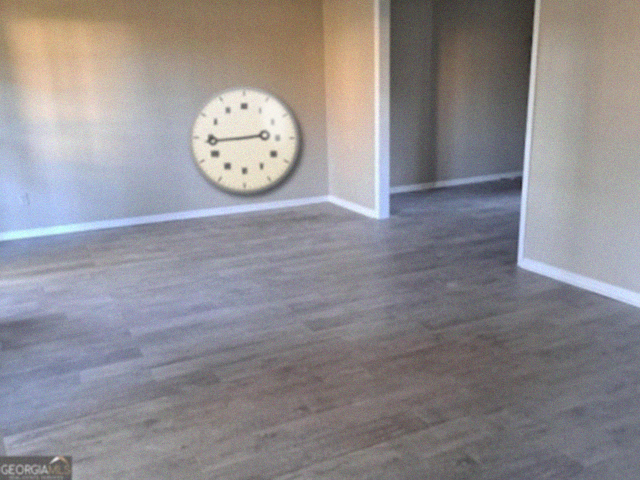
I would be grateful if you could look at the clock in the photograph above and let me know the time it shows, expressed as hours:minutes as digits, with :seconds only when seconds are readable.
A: 2:44
